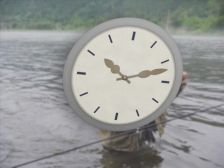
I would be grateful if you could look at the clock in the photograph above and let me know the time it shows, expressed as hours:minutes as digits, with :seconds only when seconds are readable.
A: 10:12
